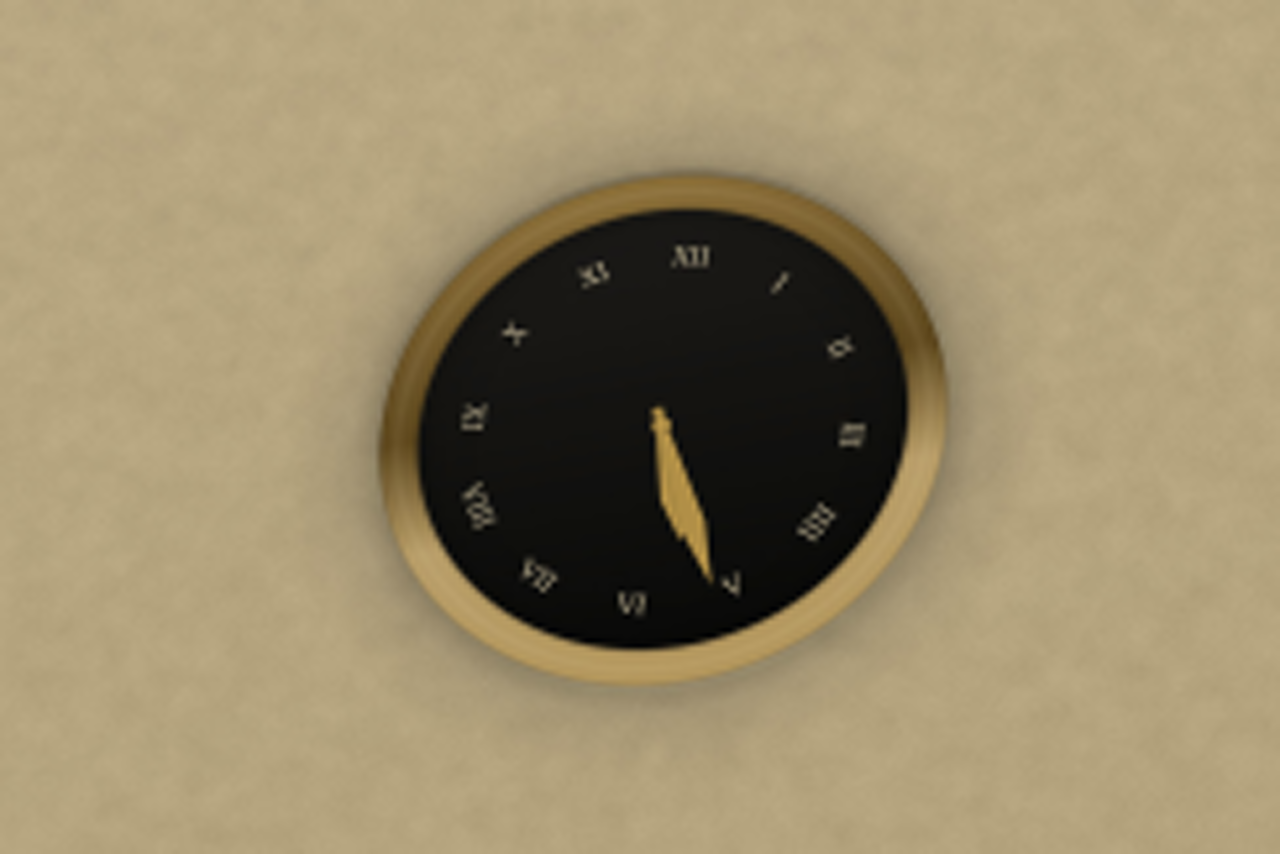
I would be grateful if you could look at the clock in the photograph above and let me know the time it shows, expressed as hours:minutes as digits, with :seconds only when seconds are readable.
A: 5:26
